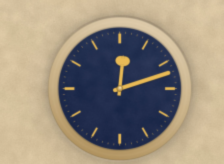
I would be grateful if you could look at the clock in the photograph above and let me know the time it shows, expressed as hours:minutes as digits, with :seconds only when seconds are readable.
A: 12:12
